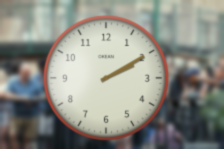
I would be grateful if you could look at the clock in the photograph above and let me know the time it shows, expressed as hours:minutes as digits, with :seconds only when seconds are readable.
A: 2:10
